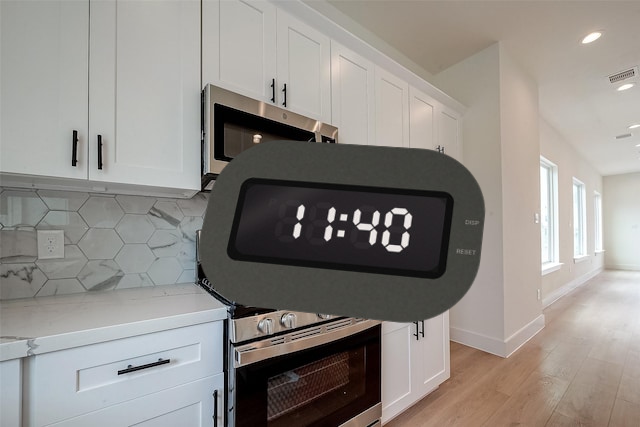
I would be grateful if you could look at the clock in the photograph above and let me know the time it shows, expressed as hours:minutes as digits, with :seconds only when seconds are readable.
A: 11:40
